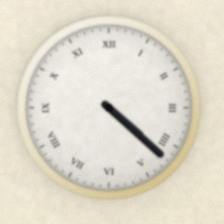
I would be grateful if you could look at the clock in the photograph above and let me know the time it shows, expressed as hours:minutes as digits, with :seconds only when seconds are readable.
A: 4:22
